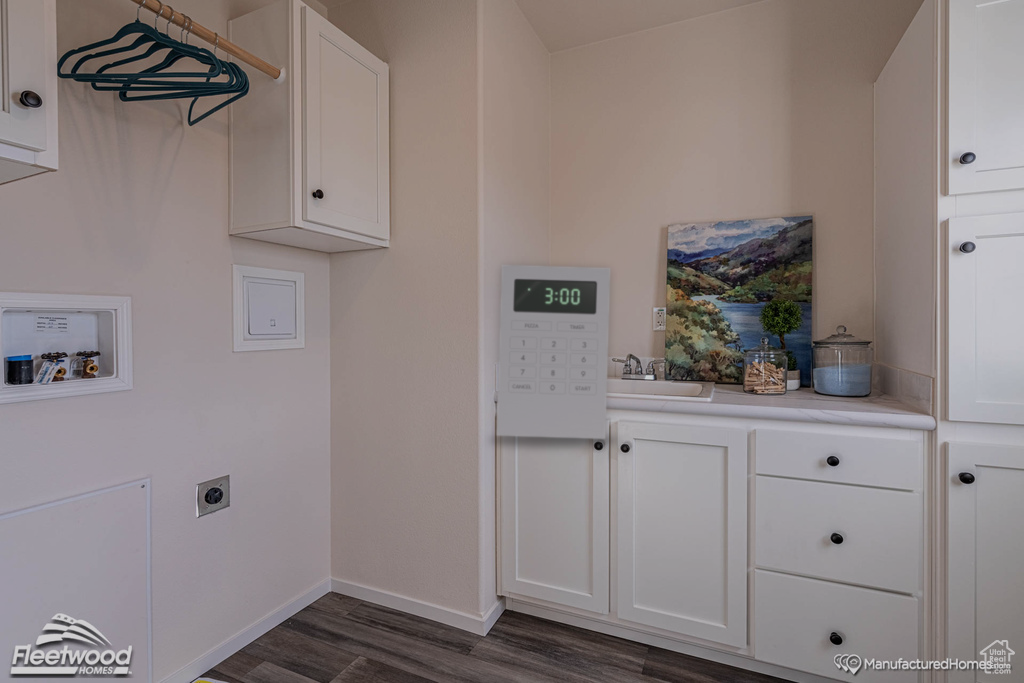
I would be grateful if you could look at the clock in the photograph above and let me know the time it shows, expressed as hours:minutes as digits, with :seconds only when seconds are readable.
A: 3:00
